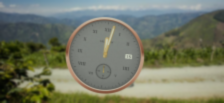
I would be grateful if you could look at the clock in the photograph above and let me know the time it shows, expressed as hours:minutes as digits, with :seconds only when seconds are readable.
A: 12:02
